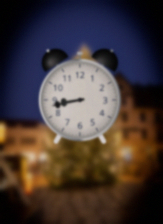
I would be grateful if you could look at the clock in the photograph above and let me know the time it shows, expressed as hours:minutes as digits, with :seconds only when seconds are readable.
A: 8:43
